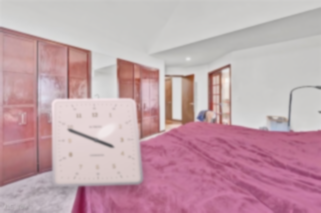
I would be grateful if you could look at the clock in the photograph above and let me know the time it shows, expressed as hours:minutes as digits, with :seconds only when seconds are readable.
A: 3:49
